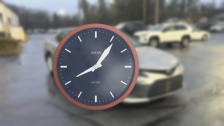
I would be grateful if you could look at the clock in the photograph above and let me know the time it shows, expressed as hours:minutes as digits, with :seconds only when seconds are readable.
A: 8:06
